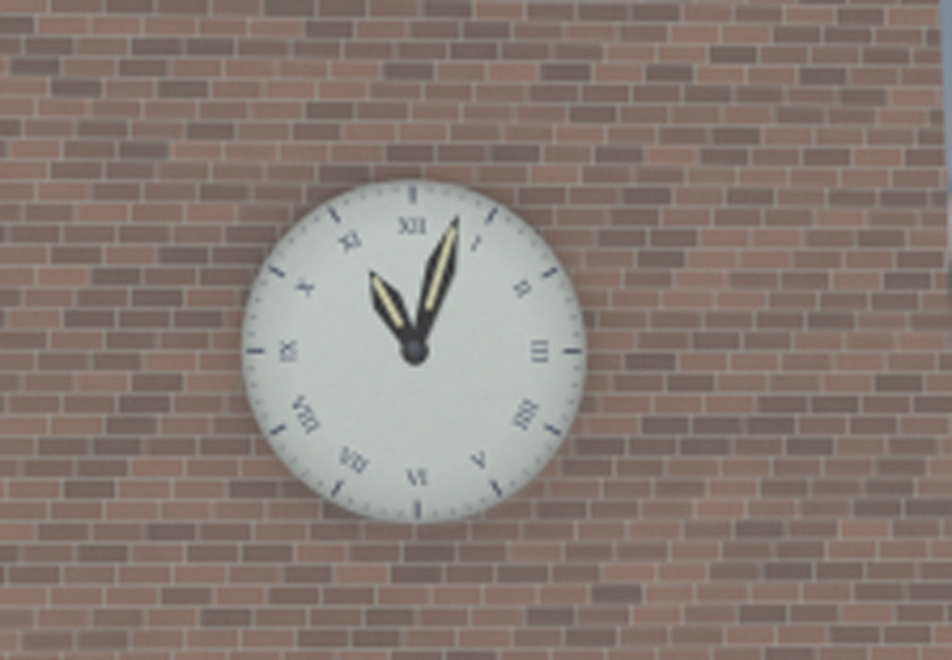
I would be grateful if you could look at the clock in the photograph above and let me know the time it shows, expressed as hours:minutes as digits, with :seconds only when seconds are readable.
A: 11:03
